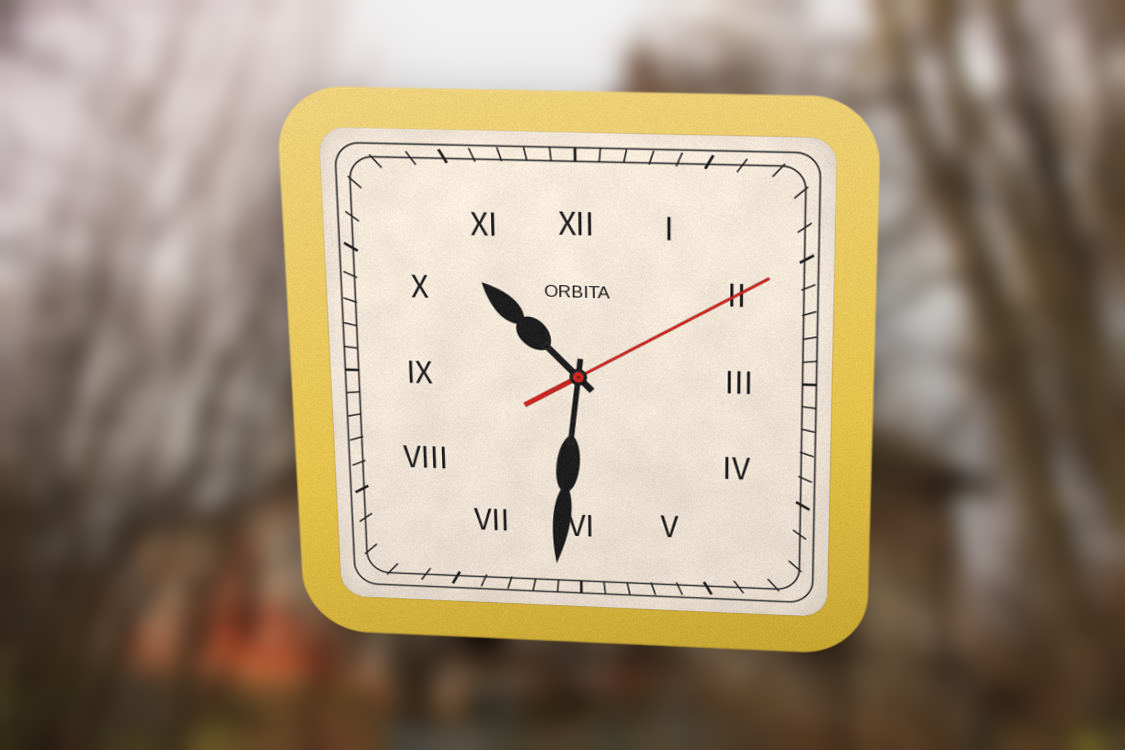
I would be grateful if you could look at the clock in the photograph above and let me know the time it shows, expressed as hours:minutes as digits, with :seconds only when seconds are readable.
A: 10:31:10
